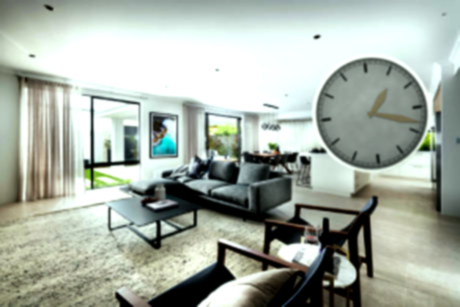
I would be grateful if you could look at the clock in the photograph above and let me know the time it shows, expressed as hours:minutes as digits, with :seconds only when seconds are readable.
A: 1:18
